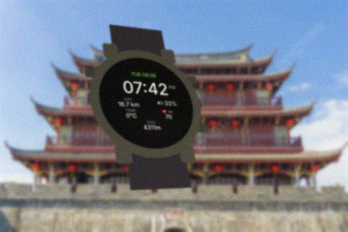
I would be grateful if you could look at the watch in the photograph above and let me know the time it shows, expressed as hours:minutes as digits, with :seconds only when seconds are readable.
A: 7:42
